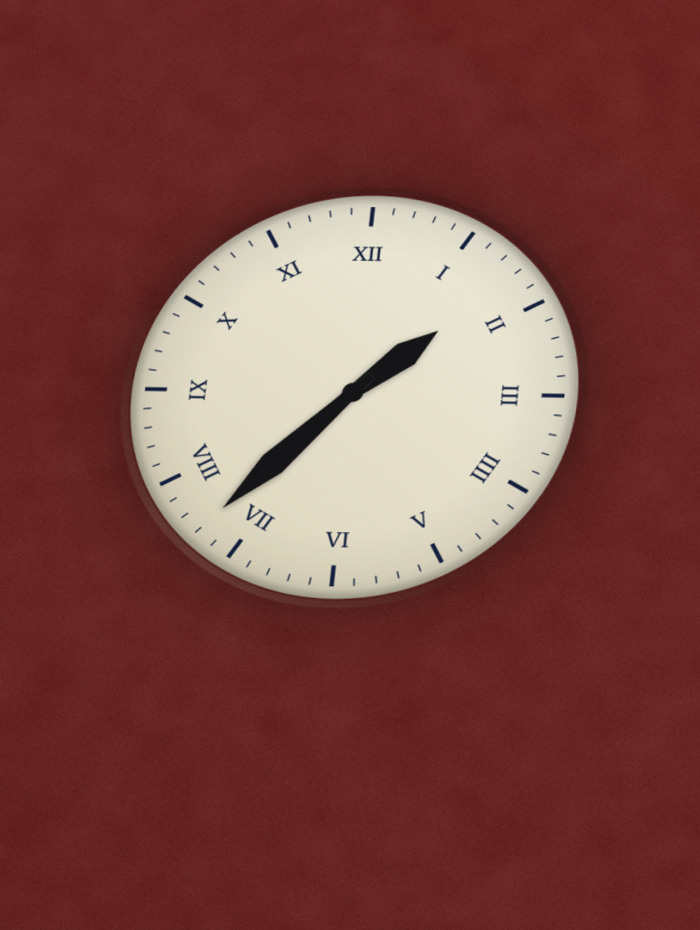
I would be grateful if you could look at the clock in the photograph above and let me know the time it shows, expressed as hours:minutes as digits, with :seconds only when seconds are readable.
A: 1:37
